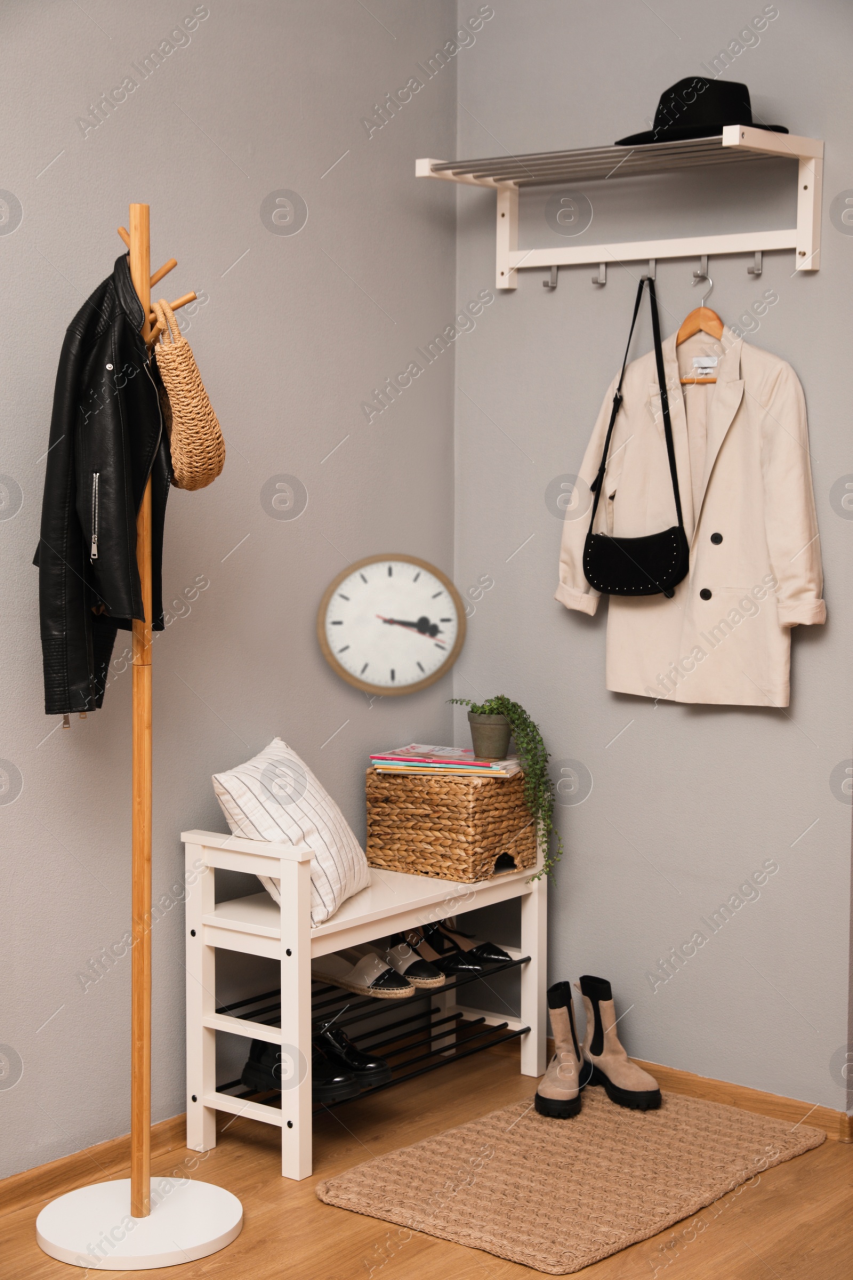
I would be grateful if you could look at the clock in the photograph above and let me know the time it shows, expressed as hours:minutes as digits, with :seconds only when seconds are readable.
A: 3:17:19
